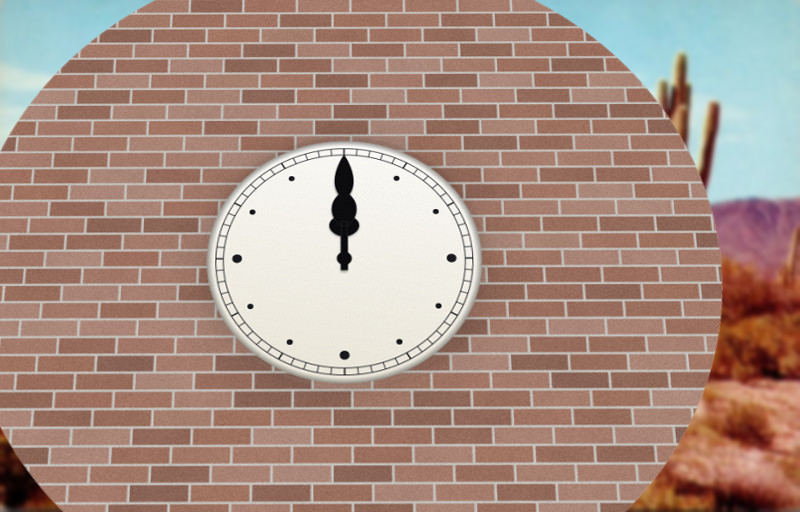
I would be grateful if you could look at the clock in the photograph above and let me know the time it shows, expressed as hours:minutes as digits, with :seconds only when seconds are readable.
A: 12:00
